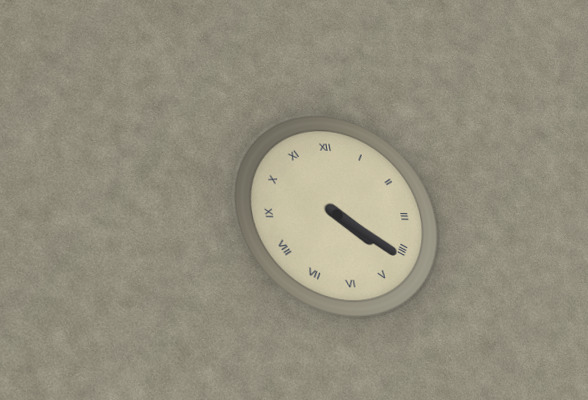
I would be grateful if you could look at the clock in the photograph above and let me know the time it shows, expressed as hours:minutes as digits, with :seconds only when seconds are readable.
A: 4:21
